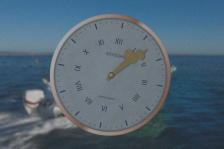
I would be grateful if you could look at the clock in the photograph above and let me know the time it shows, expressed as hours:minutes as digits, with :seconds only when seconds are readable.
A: 1:07
